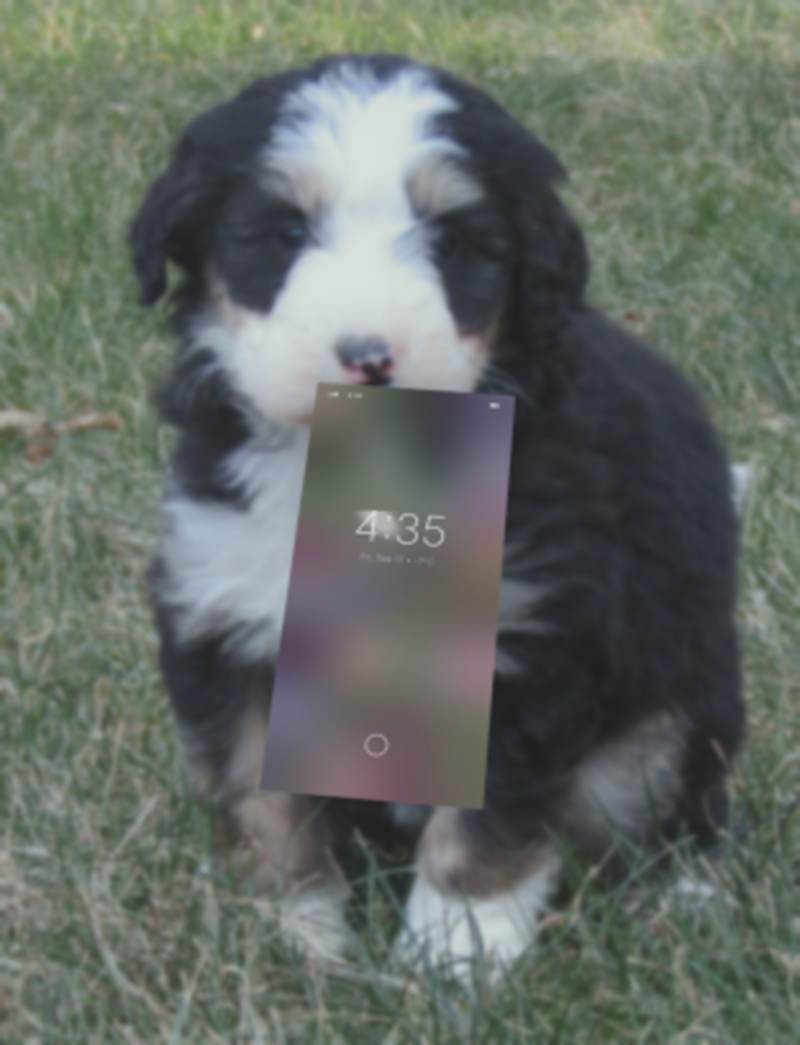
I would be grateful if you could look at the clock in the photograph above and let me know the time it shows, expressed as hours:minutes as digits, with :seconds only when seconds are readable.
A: 4:35
